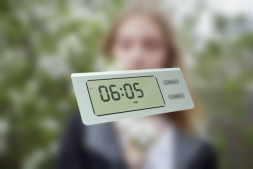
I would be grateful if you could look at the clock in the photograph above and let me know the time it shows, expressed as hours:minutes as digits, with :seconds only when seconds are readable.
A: 6:05
